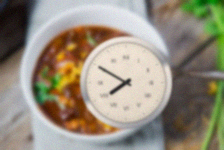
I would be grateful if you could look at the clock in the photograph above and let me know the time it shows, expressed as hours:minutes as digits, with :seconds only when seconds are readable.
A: 7:50
